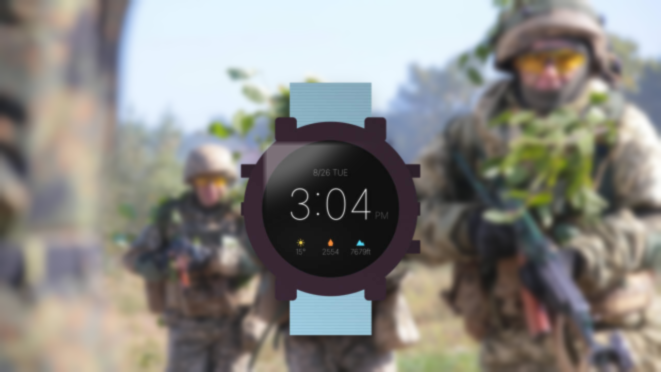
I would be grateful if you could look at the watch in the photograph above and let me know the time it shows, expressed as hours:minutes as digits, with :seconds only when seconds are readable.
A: 3:04
